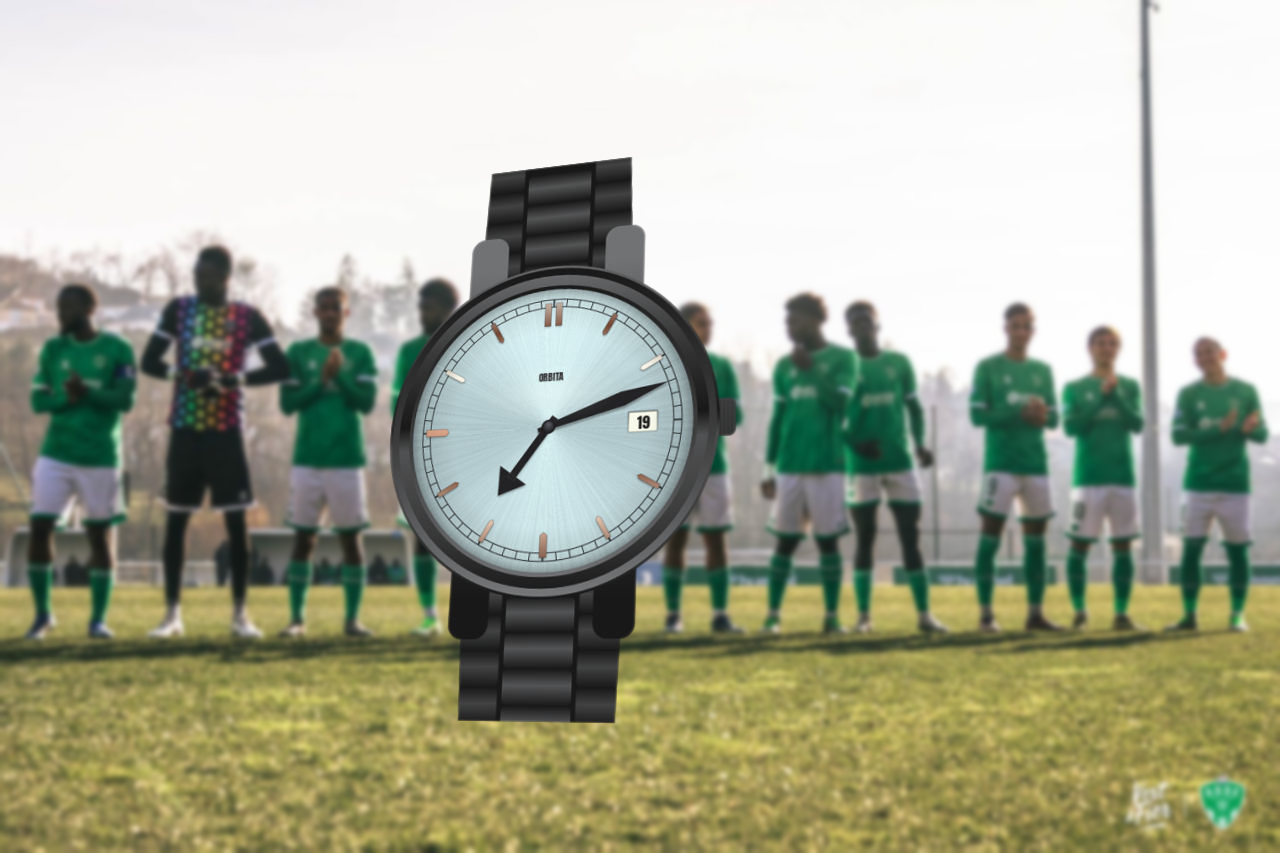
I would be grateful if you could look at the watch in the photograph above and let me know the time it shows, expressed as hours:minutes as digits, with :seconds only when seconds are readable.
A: 7:12
